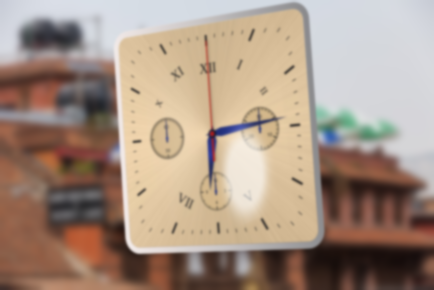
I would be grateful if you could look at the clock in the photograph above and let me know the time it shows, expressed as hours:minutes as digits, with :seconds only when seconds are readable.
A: 6:14
